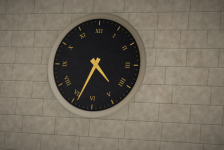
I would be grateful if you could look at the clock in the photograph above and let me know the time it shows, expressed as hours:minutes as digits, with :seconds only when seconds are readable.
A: 4:34
